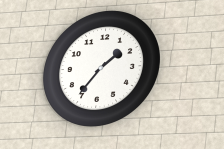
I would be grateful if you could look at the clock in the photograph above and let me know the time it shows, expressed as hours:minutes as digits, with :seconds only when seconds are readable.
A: 1:36
